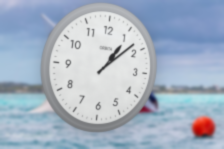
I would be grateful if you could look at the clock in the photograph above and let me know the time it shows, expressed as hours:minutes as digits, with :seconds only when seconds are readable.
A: 1:08
